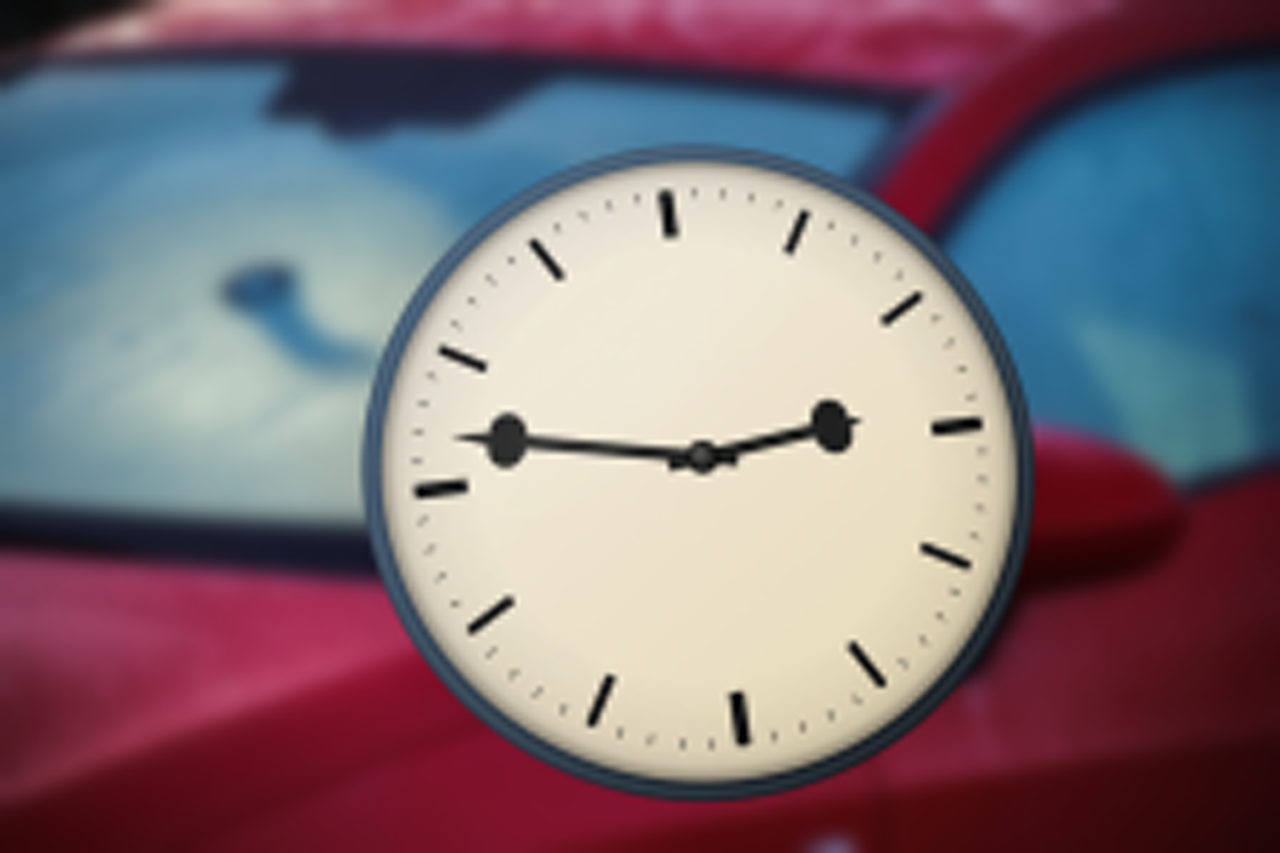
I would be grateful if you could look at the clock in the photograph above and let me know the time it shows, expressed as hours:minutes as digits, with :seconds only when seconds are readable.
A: 2:47
